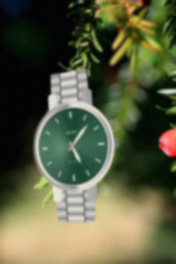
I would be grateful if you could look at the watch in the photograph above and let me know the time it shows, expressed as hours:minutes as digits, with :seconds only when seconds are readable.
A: 5:07
